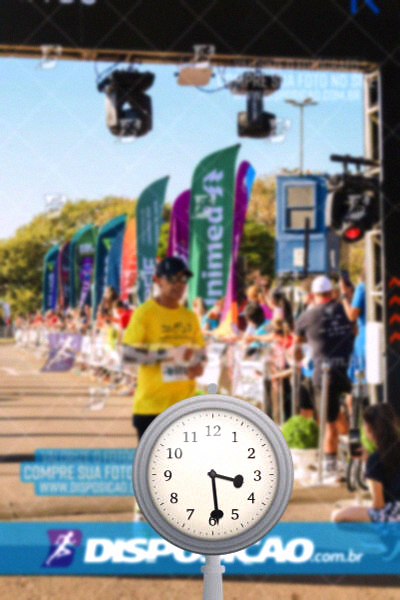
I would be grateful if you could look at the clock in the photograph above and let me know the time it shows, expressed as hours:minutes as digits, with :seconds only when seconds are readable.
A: 3:29
